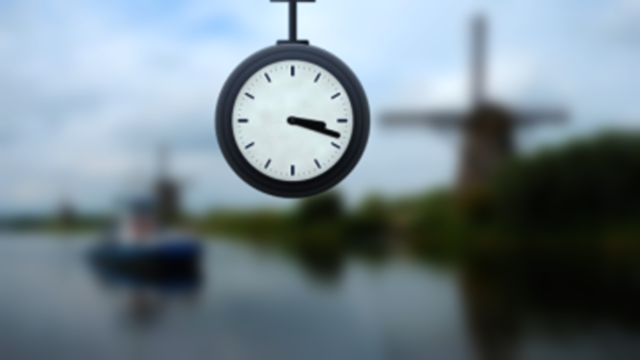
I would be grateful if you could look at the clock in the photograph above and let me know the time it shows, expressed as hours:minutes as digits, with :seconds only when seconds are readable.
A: 3:18
